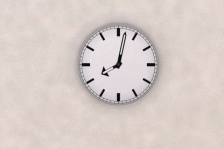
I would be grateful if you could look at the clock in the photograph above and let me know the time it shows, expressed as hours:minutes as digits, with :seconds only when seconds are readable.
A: 8:02
